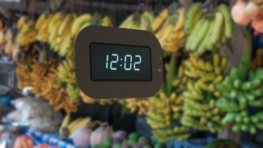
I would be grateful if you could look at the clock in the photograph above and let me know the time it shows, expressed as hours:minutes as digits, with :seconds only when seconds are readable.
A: 12:02
